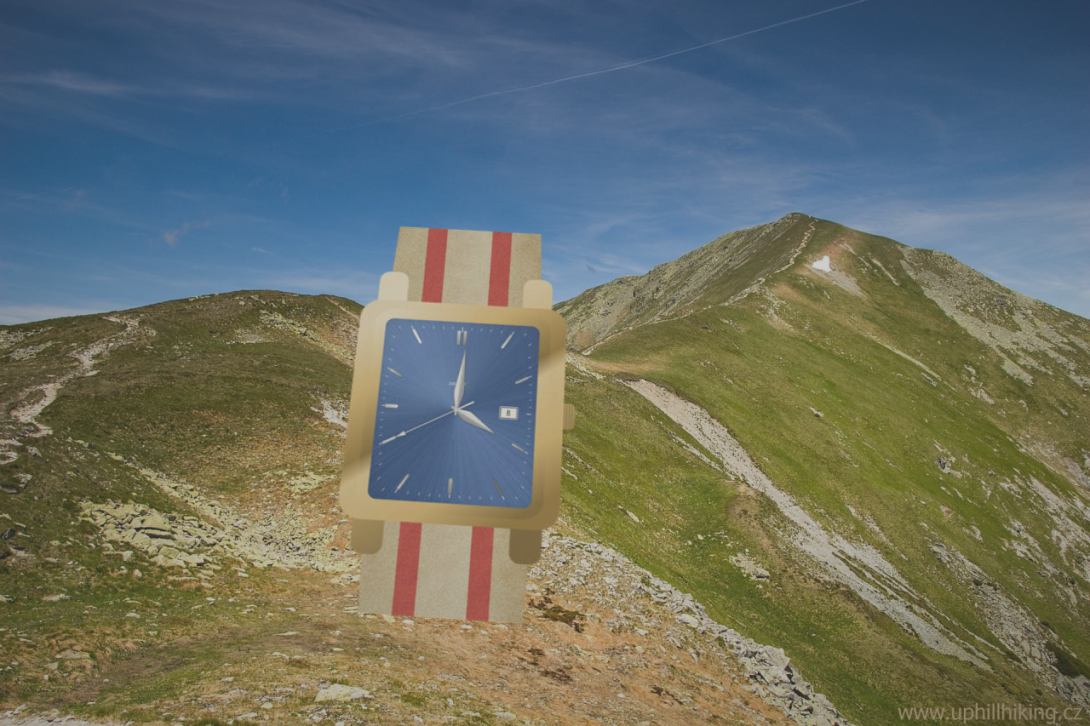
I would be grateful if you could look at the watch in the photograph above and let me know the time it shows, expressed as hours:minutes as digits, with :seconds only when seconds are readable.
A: 4:00:40
